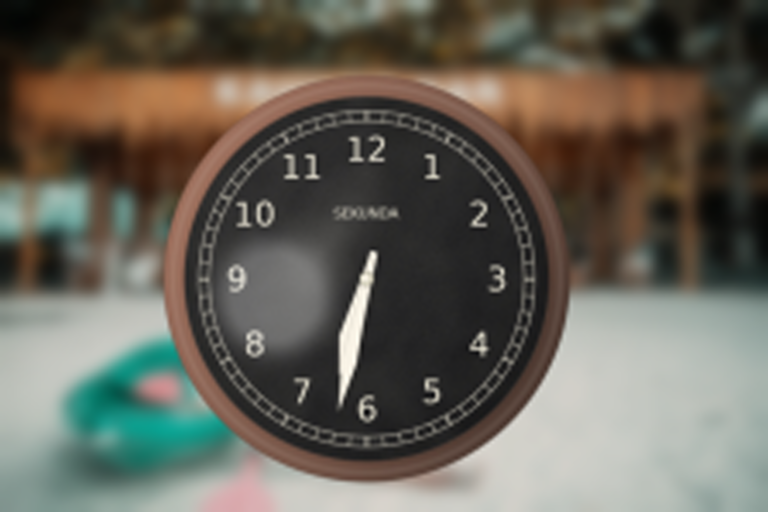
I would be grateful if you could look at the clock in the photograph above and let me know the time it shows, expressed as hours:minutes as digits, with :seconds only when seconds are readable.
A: 6:32
